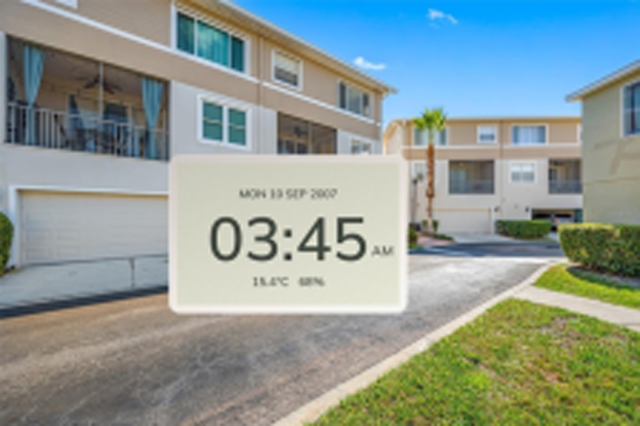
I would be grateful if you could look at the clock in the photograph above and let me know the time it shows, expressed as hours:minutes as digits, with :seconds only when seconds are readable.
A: 3:45
